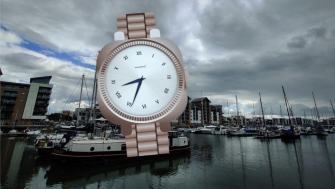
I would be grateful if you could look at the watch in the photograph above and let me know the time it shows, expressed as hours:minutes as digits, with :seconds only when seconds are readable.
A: 8:34
